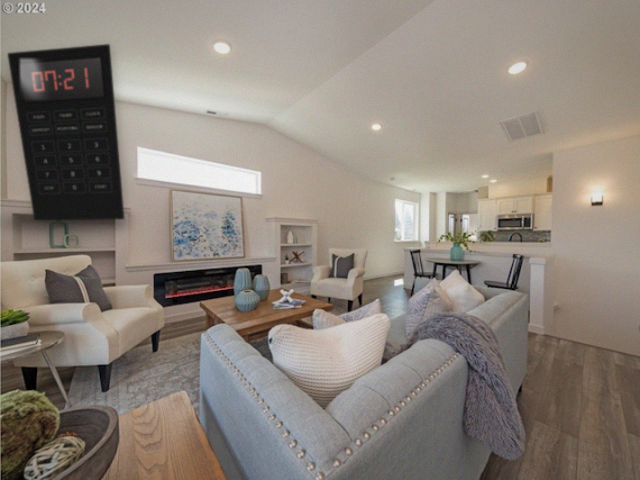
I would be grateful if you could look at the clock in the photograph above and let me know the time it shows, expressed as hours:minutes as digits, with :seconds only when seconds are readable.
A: 7:21
